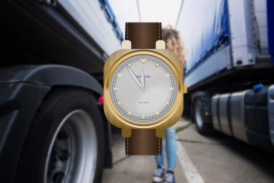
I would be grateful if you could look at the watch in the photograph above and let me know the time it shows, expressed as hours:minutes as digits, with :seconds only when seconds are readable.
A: 11:54
